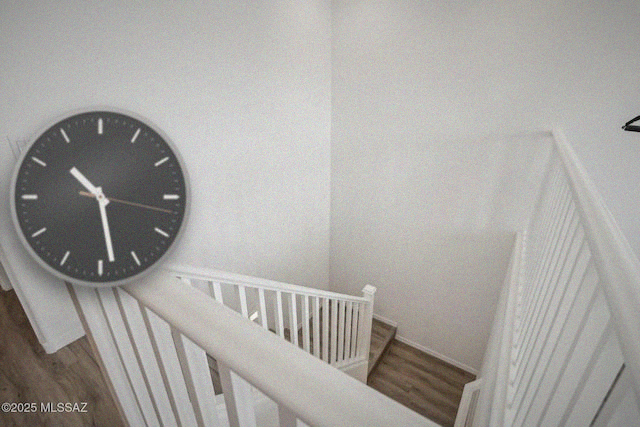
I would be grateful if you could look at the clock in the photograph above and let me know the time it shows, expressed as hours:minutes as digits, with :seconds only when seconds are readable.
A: 10:28:17
